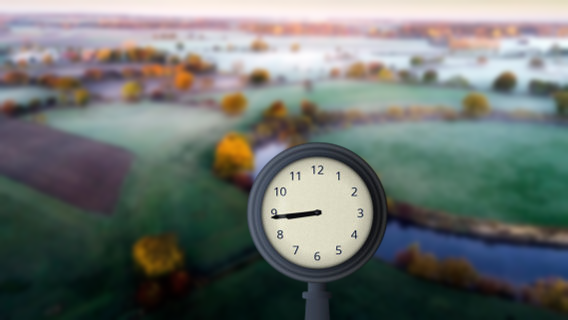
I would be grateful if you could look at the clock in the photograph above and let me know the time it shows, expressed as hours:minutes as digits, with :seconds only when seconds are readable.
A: 8:44
